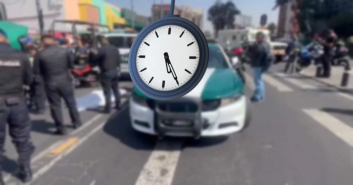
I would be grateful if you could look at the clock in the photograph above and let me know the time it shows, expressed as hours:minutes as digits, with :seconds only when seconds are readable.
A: 5:25
